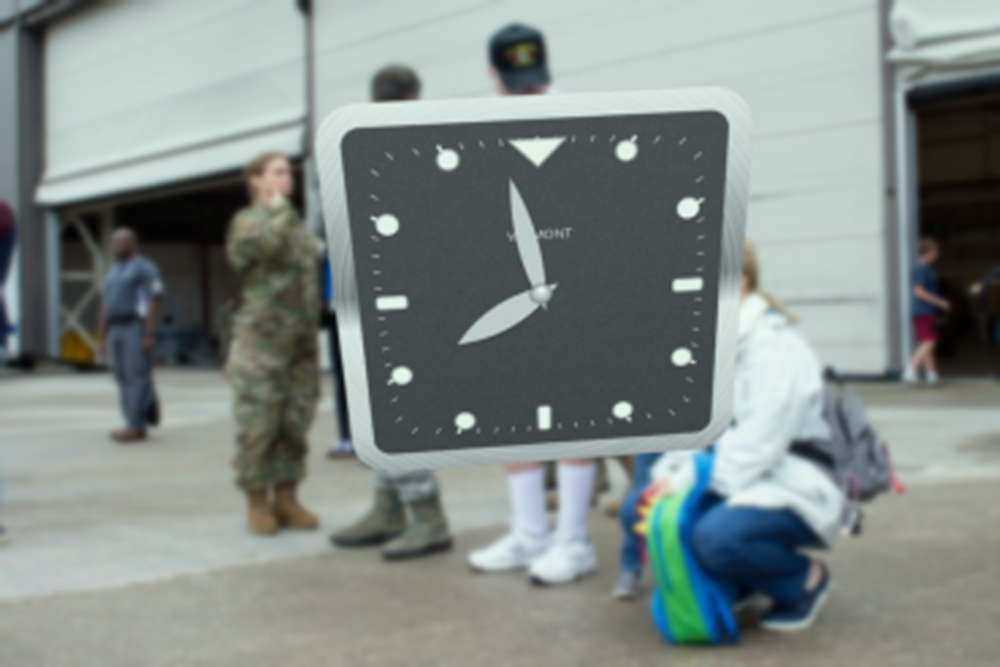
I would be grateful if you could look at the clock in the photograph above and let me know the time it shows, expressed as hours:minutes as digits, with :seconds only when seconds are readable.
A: 7:58
